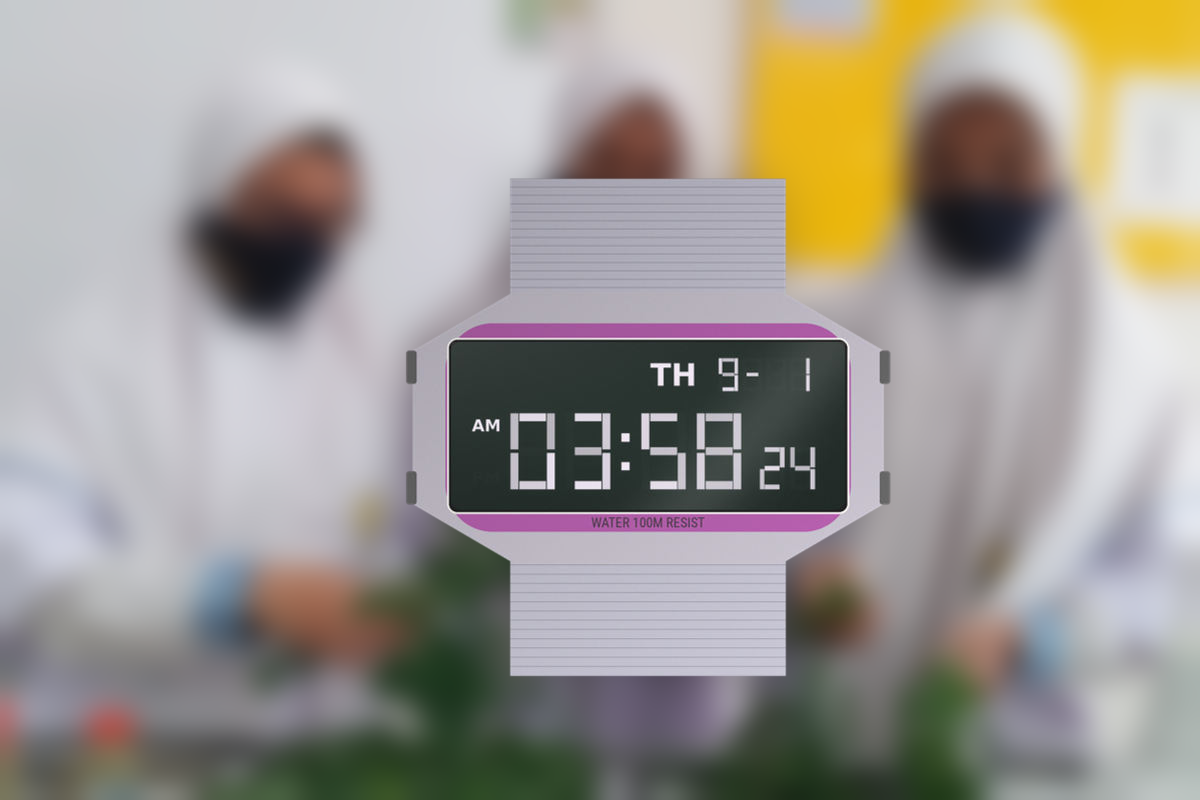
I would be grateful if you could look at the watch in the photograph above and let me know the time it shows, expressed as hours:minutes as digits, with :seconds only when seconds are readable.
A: 3:58:24
